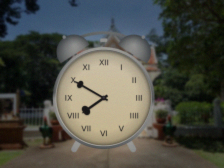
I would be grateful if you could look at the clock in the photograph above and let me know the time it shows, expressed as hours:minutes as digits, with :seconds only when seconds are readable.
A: 7:50
